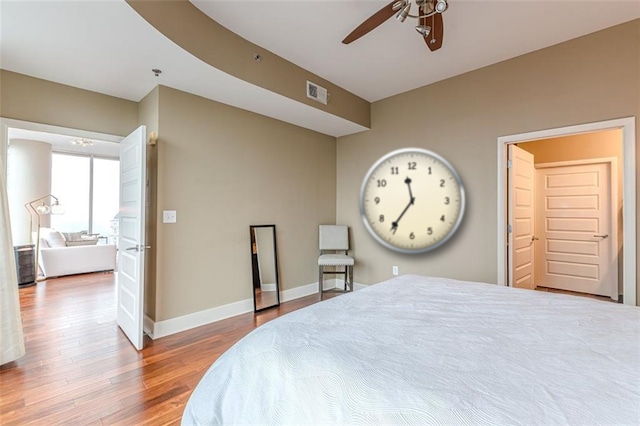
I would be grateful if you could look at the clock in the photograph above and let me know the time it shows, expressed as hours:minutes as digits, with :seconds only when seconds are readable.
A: 11:36
